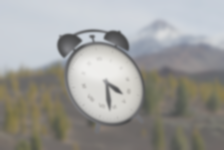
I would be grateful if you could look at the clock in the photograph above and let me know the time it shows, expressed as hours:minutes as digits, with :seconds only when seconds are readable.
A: 4:32
